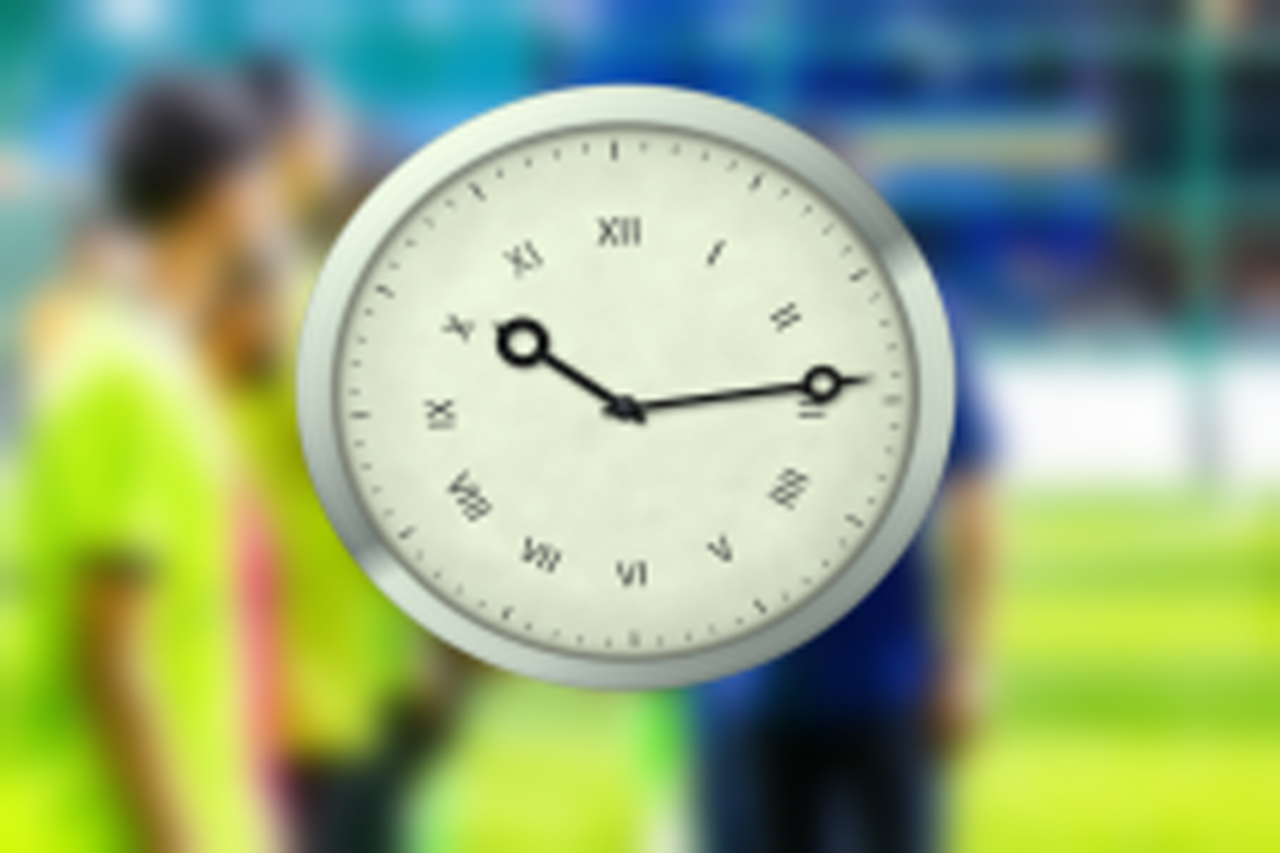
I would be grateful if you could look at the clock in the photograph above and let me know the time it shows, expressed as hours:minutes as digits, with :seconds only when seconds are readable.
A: 10:14
